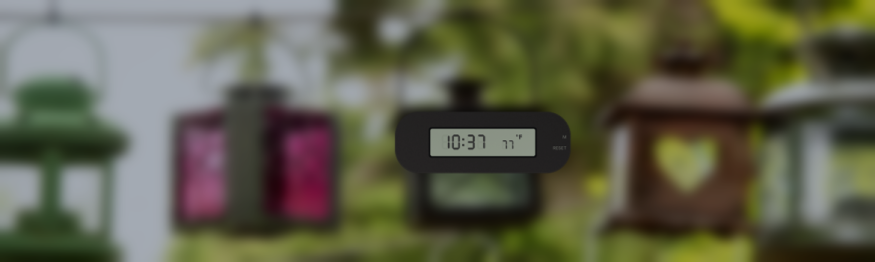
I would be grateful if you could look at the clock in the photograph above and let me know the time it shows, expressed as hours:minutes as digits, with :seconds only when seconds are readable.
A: 10:37
